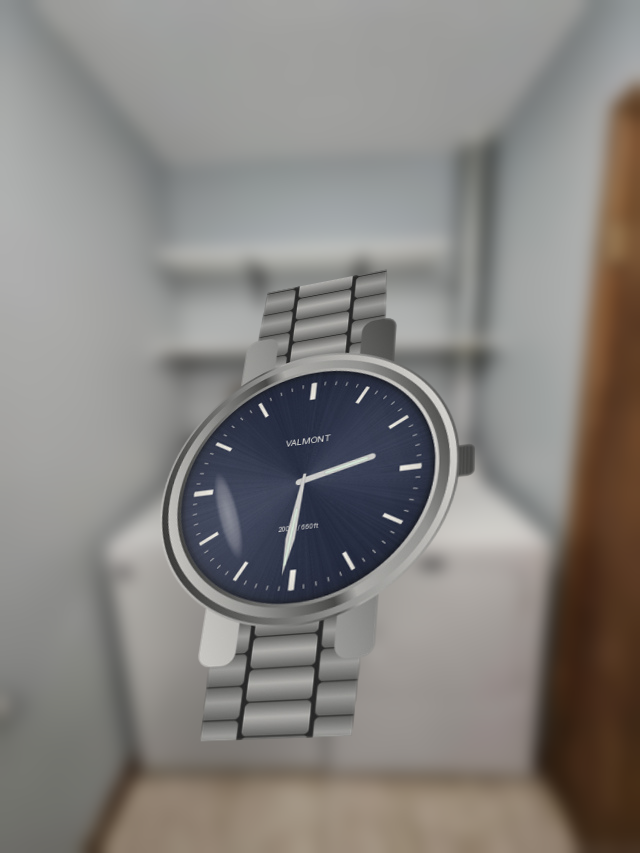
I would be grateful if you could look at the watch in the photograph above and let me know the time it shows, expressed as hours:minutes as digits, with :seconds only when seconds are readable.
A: 2:31
